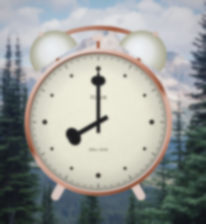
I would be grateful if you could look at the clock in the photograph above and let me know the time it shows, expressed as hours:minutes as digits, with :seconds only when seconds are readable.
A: 8:00
